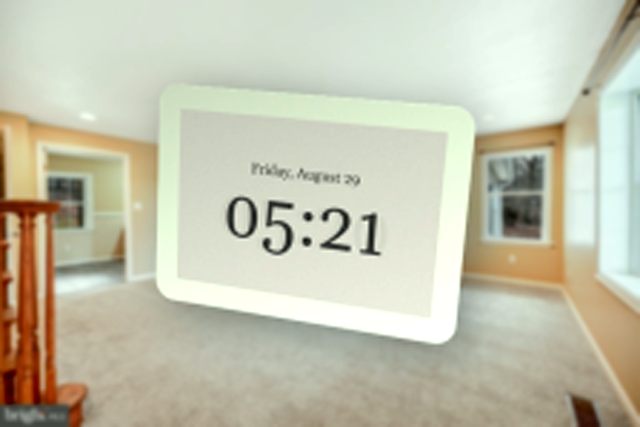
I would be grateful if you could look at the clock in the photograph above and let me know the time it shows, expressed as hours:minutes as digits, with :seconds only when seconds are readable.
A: 5:21
